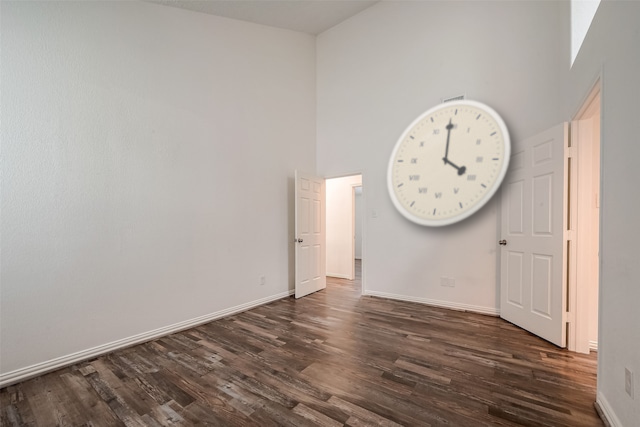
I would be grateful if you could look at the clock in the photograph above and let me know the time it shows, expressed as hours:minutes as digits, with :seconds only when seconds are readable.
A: 3:59
